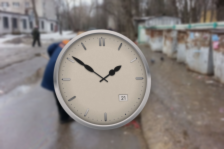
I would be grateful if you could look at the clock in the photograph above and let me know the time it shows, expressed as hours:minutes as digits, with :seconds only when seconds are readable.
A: 1:51
